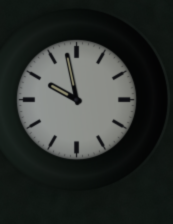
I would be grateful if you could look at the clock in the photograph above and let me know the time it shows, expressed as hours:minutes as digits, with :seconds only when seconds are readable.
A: 9:58
